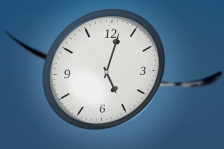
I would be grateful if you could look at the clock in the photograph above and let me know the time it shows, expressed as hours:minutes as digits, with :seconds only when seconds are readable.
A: 5:02
